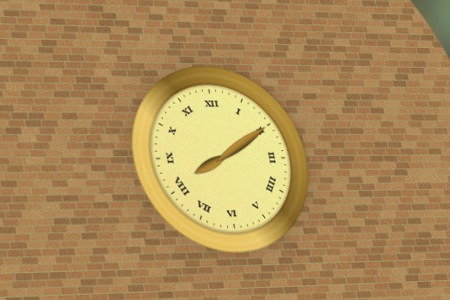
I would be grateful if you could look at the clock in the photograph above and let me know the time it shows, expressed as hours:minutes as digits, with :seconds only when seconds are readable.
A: 8:10
